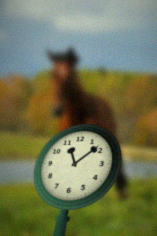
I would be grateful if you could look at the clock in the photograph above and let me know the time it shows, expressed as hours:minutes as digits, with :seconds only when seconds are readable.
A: 11:08
